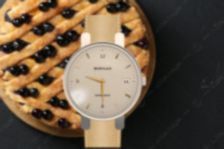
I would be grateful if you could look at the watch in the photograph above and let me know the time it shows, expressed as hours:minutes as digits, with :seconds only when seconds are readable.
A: 9:30
